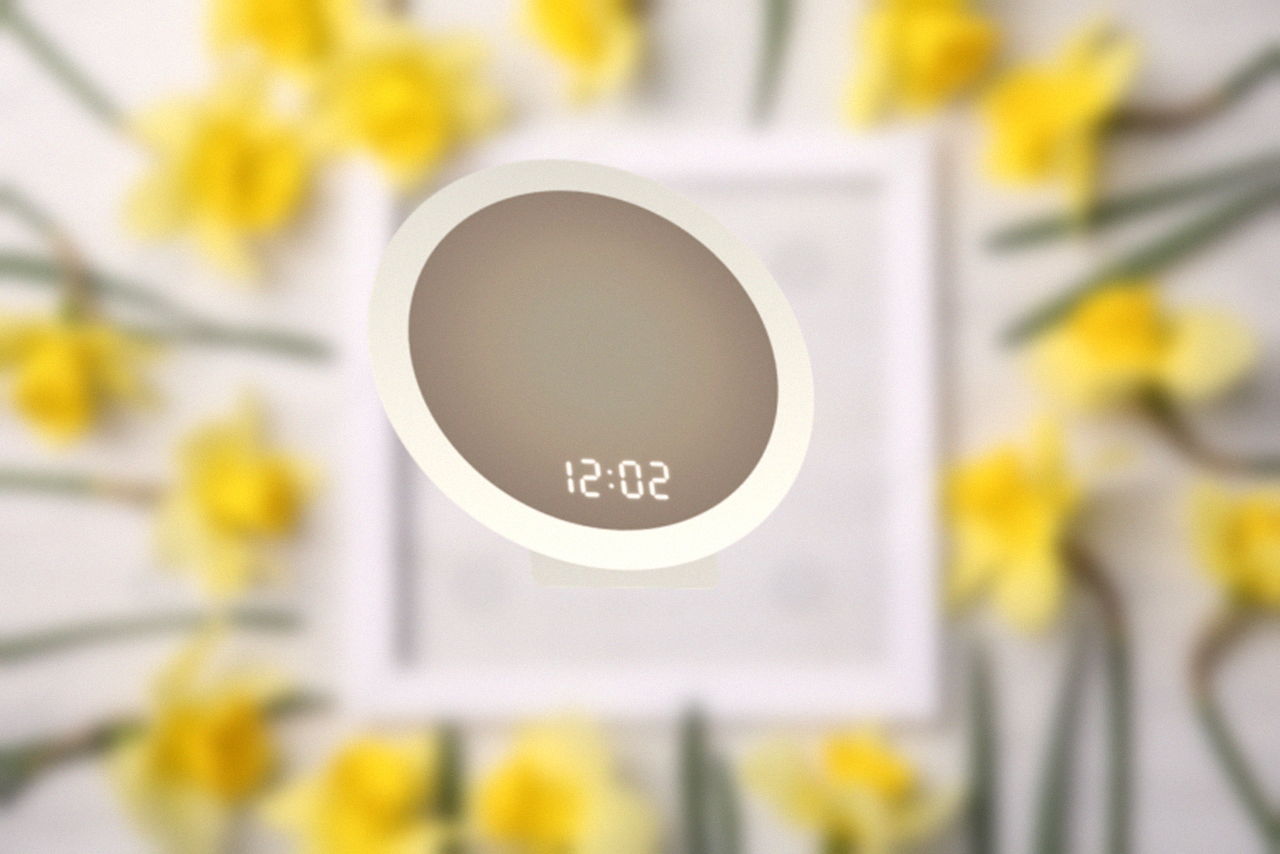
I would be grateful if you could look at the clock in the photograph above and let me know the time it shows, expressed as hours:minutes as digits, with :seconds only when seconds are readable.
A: 12:02
